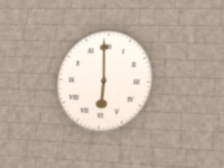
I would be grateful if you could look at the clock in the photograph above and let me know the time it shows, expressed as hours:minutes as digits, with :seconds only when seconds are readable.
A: 5:59
